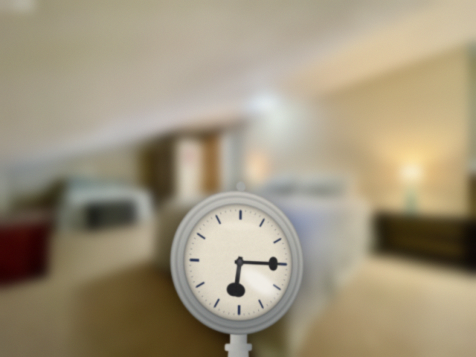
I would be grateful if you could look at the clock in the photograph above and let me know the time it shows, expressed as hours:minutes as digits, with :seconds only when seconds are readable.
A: 6:15
